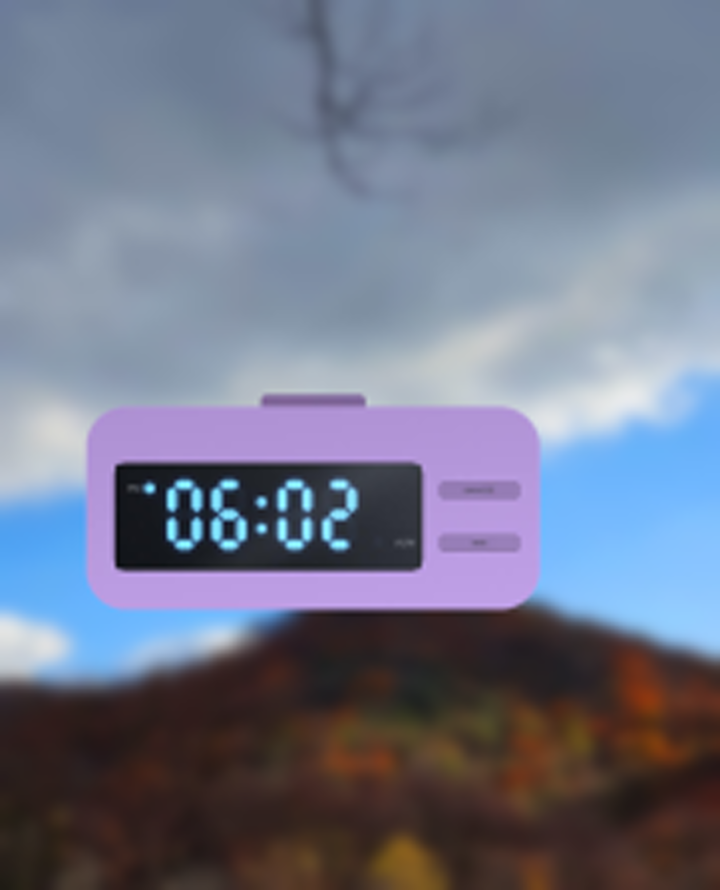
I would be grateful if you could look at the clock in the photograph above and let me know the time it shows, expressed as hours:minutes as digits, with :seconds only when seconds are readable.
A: 6:02
